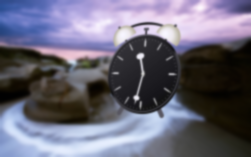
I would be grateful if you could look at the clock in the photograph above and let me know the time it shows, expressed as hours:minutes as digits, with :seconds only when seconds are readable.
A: 11:32
